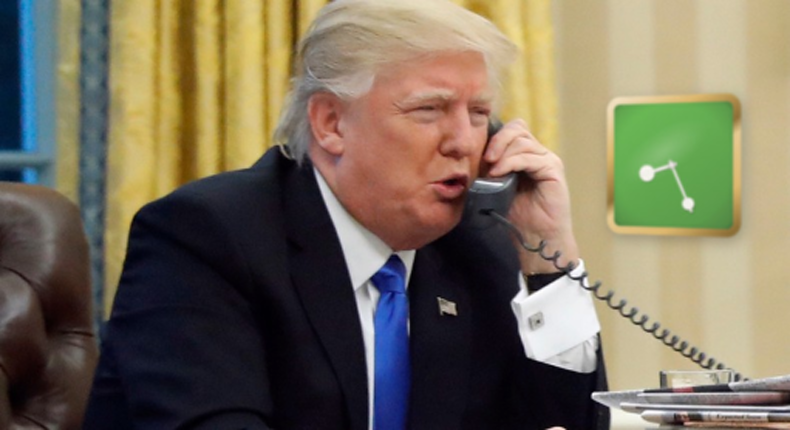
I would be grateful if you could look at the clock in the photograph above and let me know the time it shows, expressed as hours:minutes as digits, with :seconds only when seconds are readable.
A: 8:26
